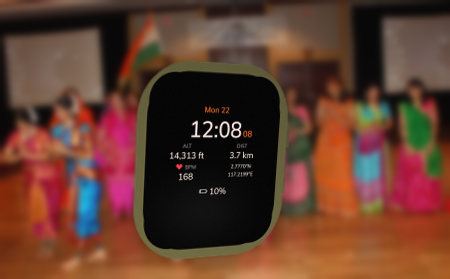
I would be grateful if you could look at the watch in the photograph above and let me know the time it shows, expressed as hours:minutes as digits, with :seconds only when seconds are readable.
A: 12:08:08
